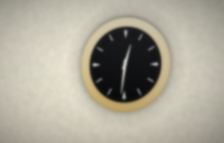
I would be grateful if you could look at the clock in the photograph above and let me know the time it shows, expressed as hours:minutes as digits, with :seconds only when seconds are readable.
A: 12:31
